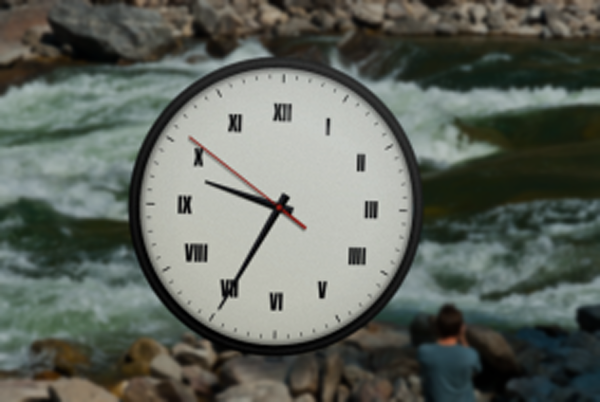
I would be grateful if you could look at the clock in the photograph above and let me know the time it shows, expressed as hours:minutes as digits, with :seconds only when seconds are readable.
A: 9:34:51
